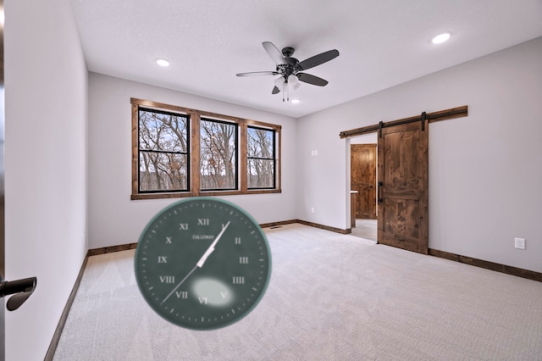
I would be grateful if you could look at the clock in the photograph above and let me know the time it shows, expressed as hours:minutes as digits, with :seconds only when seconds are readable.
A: 1:05:37
